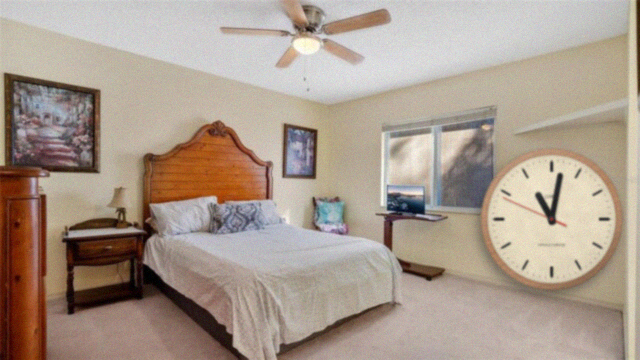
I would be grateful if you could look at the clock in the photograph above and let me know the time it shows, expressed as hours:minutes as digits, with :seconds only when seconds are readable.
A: 11:01:49
